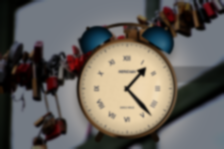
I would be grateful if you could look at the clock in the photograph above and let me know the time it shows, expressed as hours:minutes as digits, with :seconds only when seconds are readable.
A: 1:23
